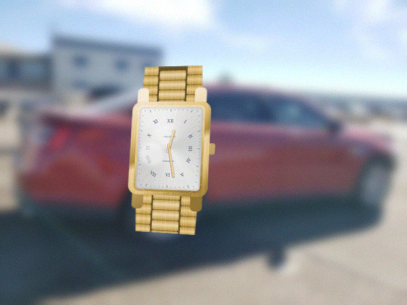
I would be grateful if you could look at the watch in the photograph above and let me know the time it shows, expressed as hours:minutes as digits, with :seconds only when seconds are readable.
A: 12:28
